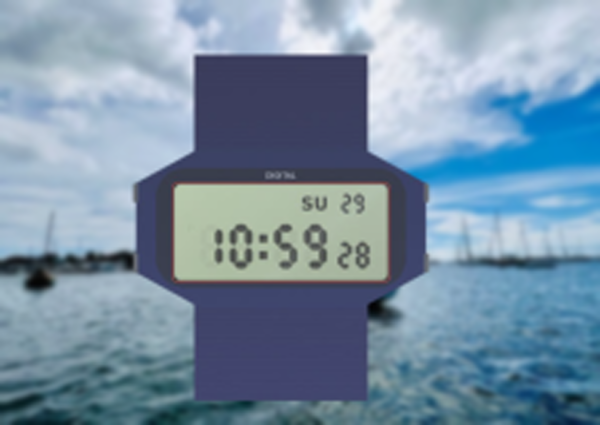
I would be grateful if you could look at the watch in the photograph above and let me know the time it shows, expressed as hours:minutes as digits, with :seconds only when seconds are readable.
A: 10:59:28
